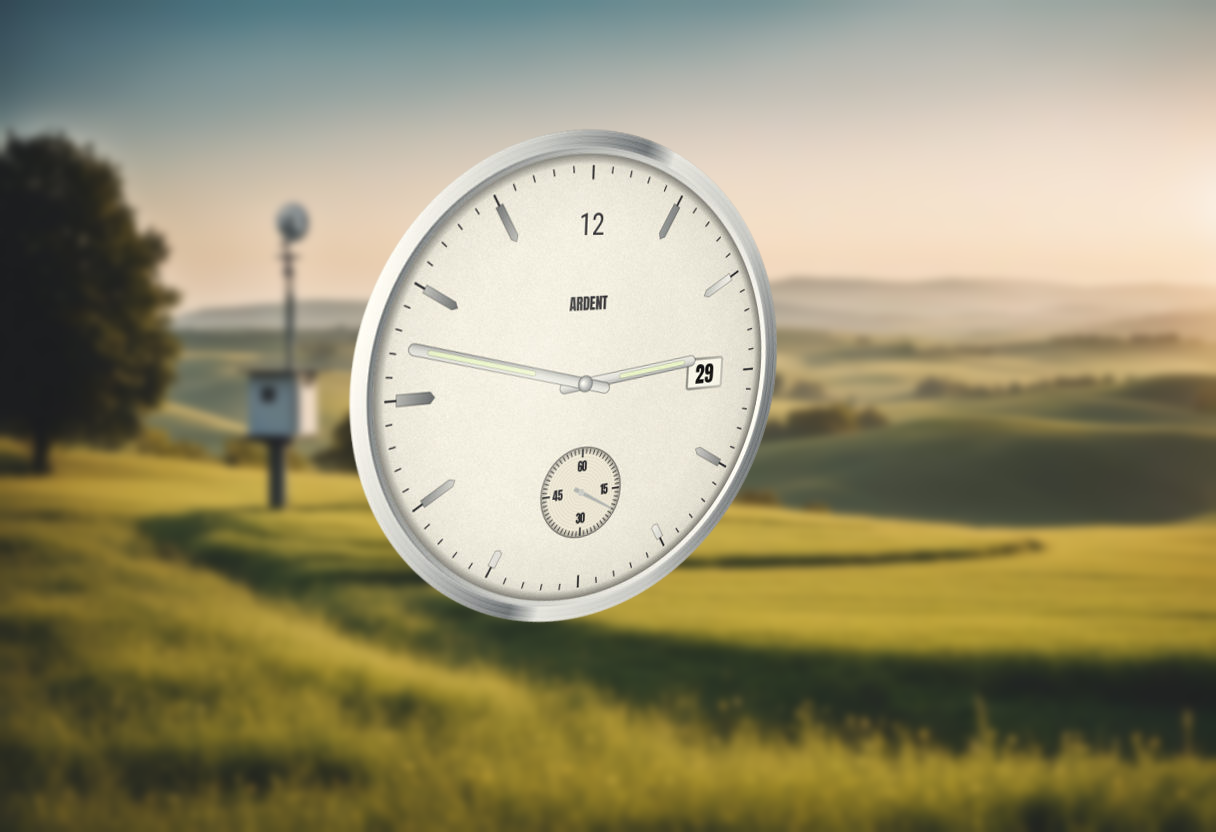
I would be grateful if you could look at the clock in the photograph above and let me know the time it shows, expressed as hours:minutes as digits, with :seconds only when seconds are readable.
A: 2:47:20
